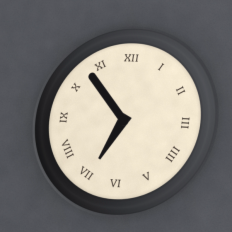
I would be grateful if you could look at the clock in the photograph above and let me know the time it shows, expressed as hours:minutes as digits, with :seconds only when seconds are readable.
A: 6:53
